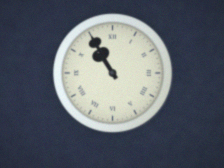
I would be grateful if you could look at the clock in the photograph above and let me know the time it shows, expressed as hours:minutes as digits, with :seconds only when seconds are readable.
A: 10:55
